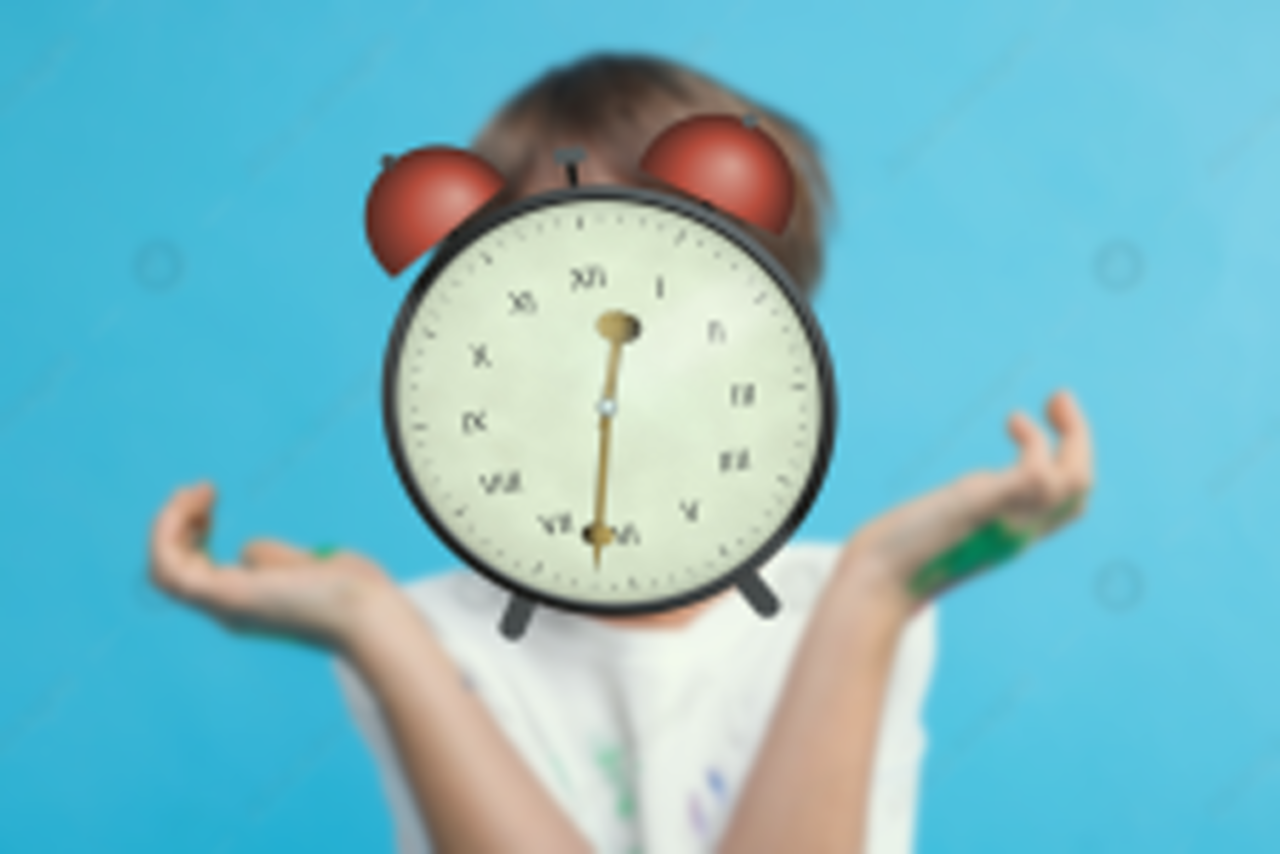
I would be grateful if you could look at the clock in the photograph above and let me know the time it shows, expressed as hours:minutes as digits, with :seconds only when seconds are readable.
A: 12:32
